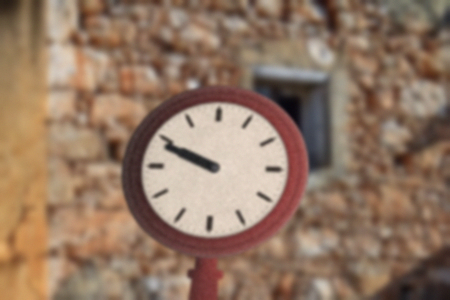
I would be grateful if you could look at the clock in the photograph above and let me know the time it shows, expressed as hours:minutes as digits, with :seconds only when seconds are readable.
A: 9:49
